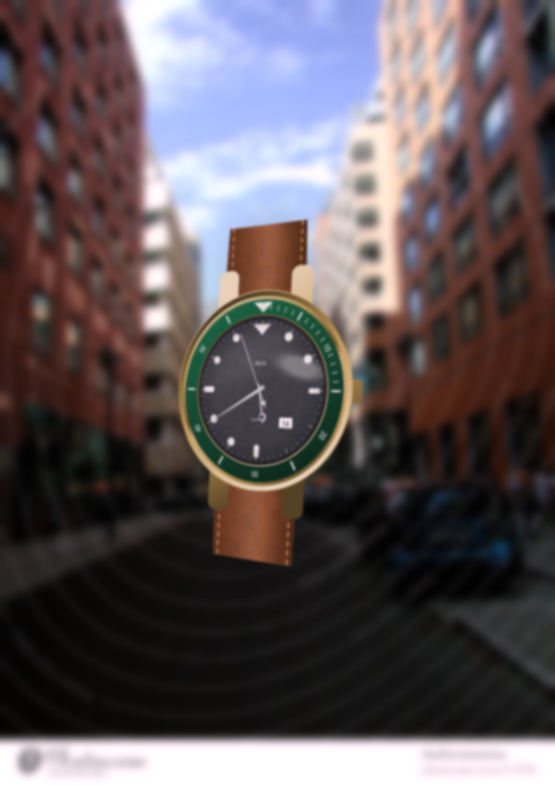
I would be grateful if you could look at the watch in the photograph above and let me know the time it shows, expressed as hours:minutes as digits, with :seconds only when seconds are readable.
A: 5:39:56
